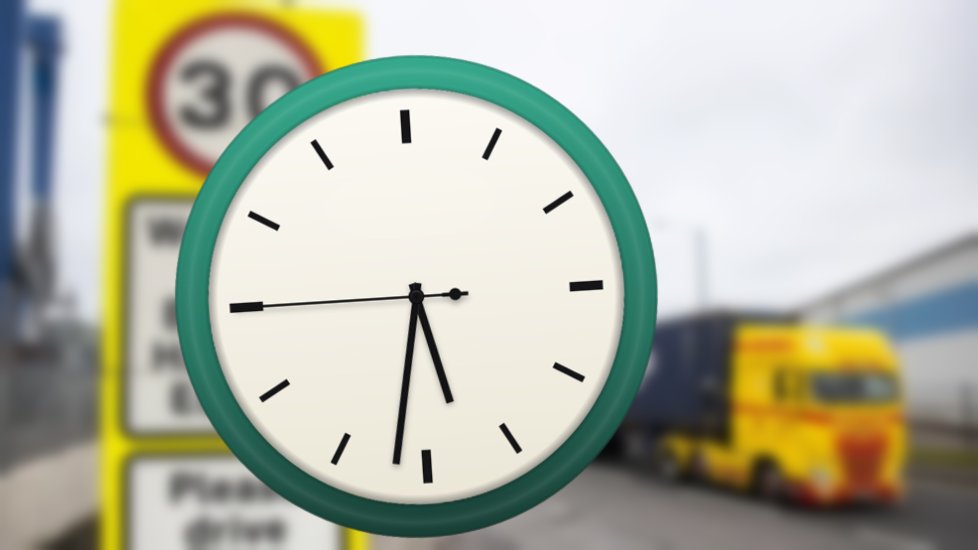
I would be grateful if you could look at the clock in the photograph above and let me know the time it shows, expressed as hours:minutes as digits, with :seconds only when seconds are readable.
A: 5:31:45
